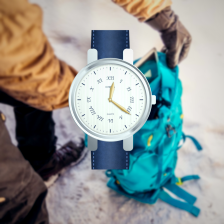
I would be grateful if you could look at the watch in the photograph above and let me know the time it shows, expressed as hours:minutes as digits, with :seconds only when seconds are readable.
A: 12:21
